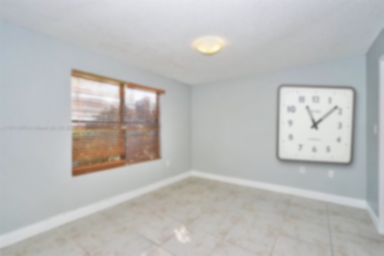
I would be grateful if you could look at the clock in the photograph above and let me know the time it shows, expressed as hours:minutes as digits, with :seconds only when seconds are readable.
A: 11:08
